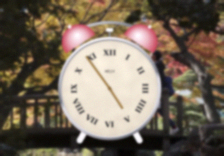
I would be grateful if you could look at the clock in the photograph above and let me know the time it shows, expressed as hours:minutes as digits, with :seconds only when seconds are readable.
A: 4:54
